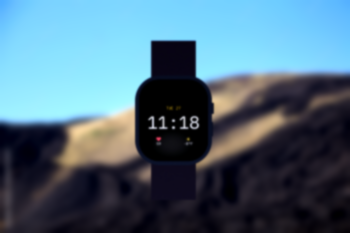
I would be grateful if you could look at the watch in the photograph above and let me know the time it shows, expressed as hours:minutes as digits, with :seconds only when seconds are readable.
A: 11:18
